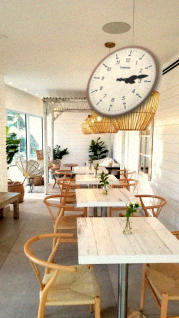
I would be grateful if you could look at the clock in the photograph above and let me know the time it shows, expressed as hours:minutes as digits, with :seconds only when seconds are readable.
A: 3:13
